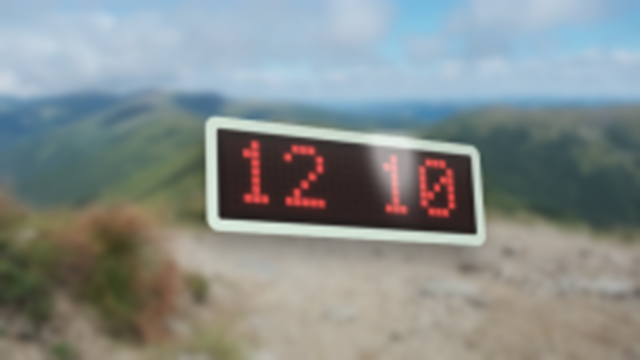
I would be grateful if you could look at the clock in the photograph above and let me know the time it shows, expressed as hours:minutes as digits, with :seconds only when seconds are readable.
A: 12:10
